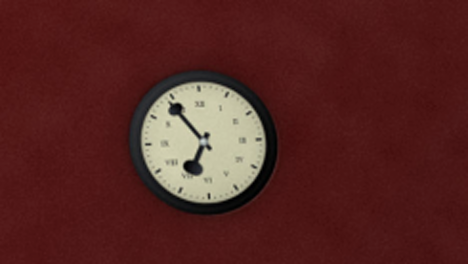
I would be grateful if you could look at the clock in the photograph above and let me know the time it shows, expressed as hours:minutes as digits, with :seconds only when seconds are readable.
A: 6:54
